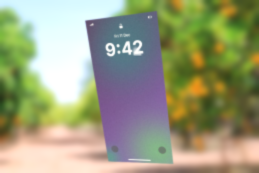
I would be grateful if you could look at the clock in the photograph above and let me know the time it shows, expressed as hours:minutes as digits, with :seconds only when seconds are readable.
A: 9:42
